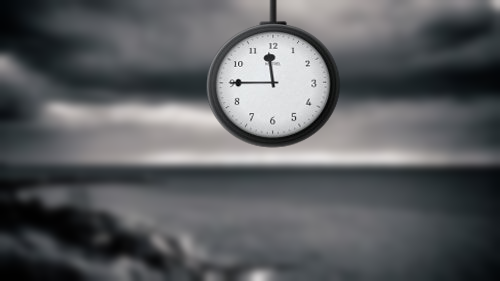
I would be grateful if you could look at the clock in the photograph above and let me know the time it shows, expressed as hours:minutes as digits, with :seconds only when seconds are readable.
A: 11:45
